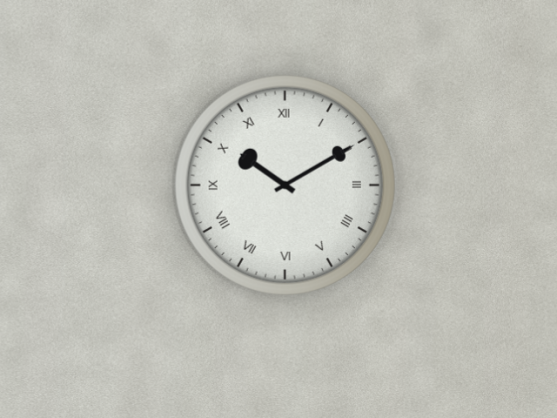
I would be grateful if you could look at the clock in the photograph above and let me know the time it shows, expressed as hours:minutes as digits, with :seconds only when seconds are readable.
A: 10:10
